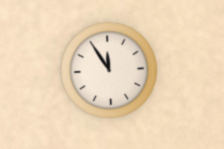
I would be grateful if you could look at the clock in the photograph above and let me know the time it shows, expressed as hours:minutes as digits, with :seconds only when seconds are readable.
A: 11:55
